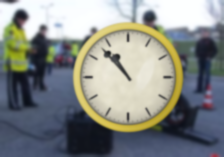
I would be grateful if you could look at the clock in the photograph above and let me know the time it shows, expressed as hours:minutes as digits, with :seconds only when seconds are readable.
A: 10:53
